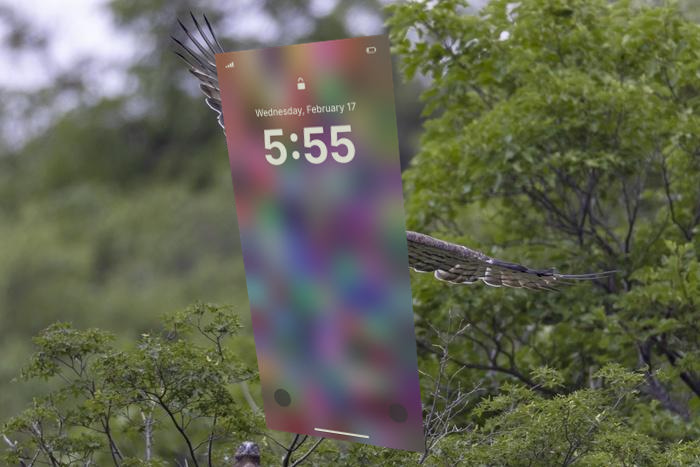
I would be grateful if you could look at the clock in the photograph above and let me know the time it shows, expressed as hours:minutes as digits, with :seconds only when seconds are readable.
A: 5:55
